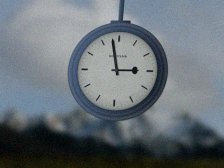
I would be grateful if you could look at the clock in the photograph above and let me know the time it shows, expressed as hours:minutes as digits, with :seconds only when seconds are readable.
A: 2:58
